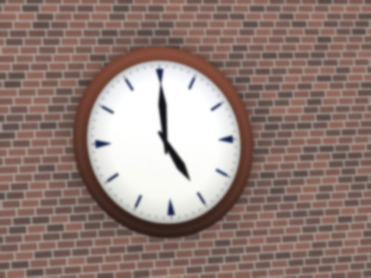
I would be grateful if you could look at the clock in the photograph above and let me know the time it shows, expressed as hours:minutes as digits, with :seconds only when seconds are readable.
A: 5:00
